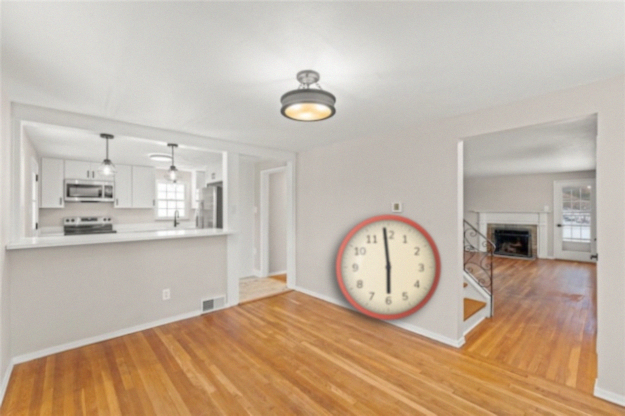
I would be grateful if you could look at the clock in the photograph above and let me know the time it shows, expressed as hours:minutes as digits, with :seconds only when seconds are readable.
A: 5:59
